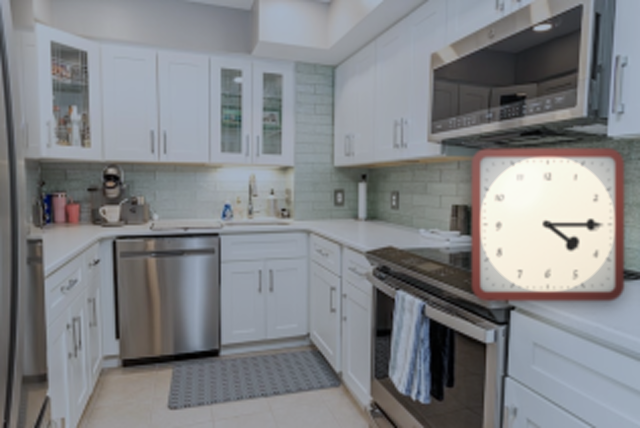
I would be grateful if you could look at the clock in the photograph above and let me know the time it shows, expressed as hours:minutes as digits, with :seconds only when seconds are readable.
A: 4:15
